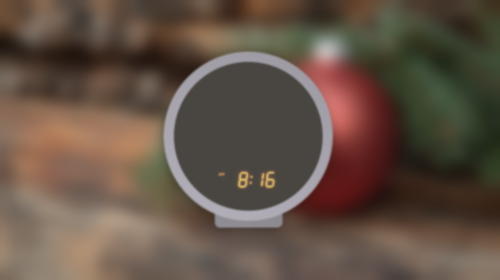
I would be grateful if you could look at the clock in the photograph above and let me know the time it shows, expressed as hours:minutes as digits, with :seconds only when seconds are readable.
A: 8:16
